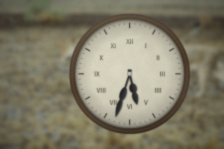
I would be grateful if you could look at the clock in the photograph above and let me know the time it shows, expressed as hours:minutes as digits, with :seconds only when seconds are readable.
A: 5:33
